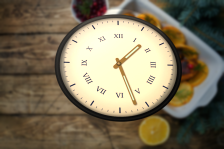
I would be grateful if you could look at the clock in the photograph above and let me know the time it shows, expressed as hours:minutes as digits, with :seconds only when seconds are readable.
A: 1:27
